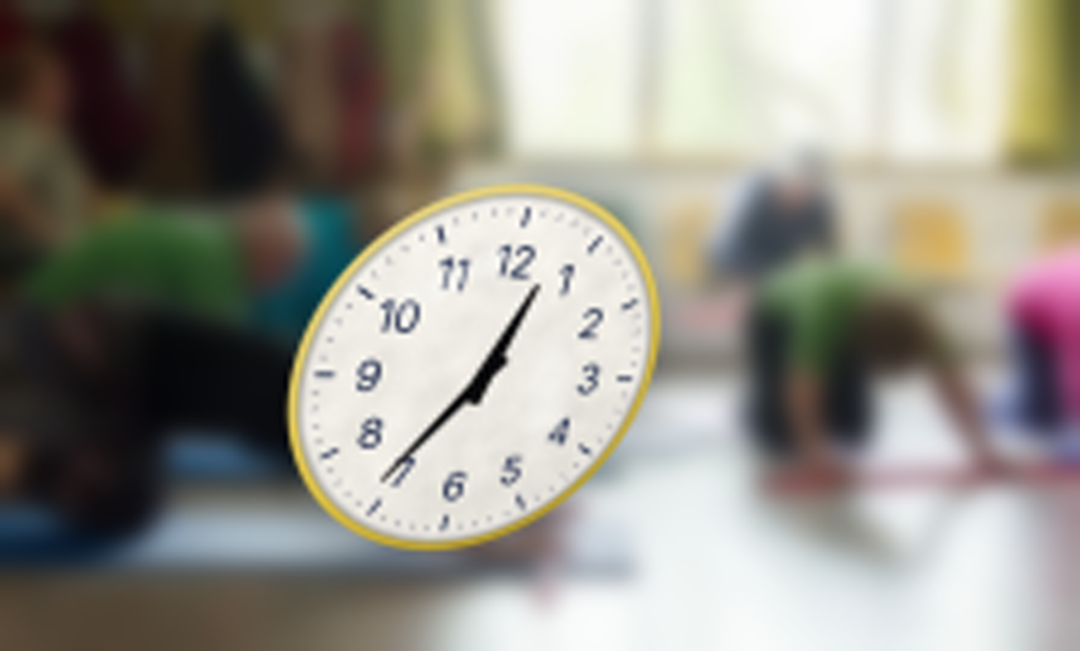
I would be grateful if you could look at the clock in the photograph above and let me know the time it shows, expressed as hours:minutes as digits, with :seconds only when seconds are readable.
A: 12:36
